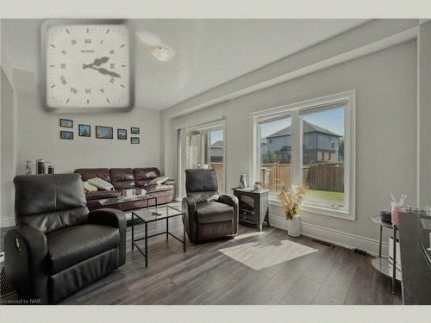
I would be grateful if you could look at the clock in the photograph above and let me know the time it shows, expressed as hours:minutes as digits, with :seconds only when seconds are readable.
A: 2:18
